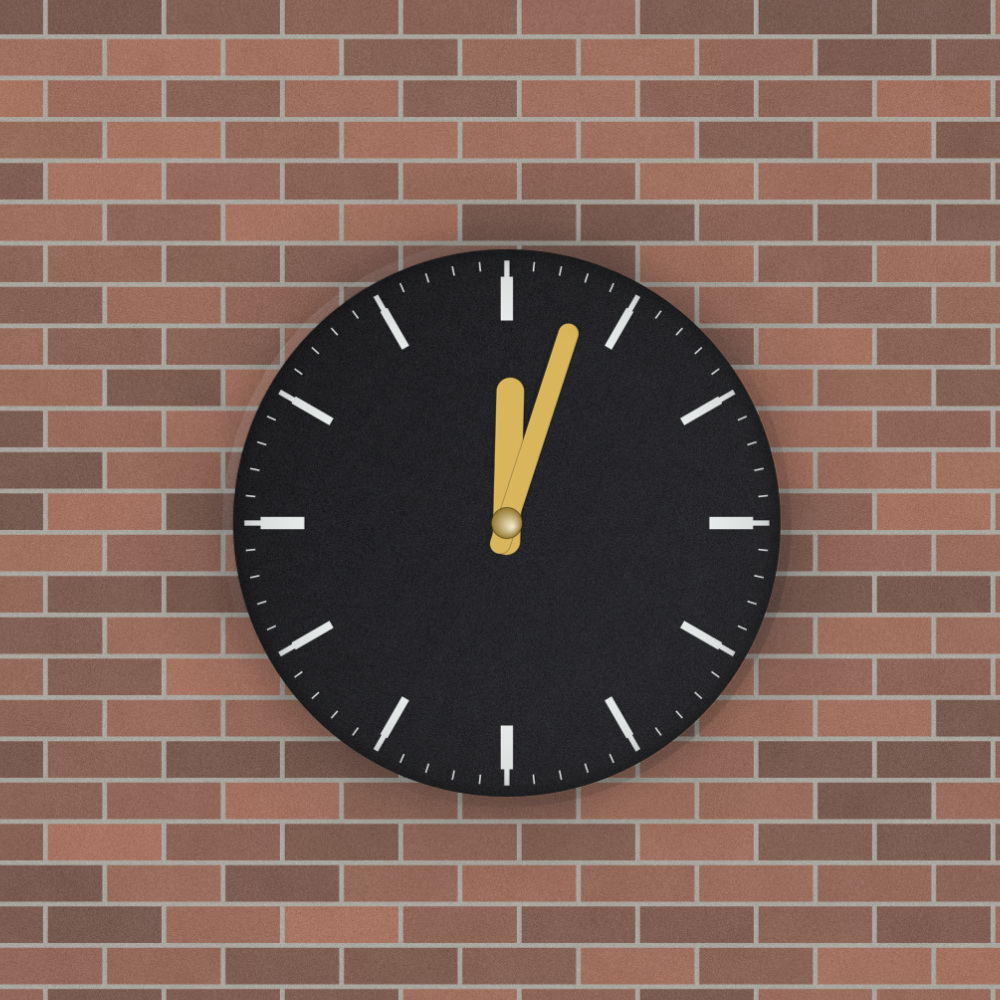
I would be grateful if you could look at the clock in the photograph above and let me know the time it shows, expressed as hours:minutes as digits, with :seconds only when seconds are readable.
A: 12:03
